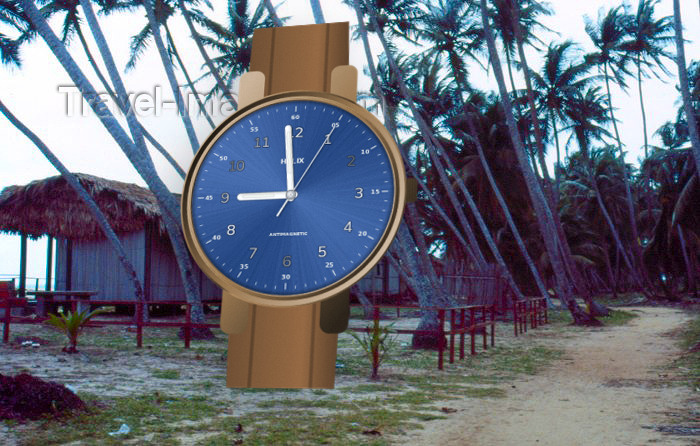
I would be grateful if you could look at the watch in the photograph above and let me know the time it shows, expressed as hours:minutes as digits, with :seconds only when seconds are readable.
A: 8:59:05
